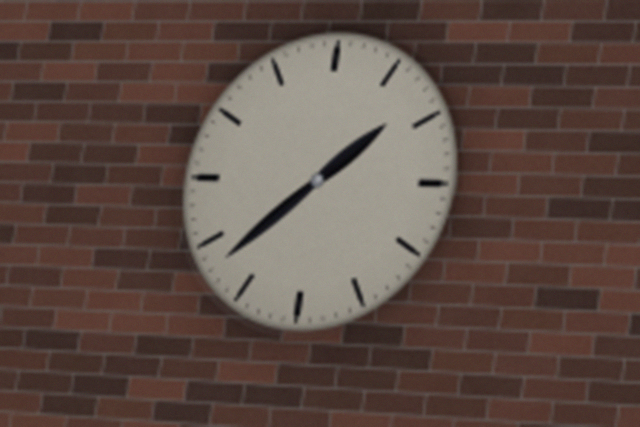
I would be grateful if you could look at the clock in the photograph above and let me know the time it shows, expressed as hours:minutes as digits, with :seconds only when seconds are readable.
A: 1:38
